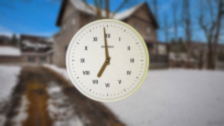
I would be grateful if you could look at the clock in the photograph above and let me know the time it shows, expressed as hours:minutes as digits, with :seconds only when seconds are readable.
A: 6:59
